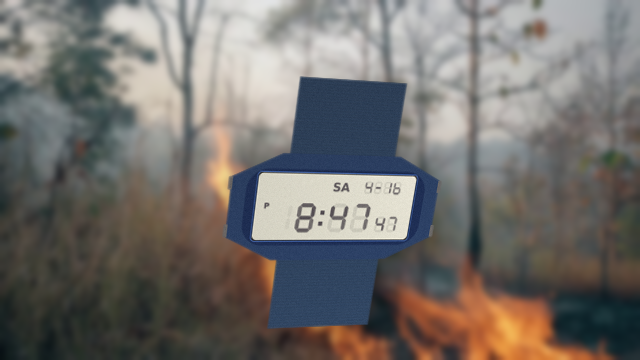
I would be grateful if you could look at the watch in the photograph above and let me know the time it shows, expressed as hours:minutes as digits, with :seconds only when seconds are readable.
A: 8:47:47
